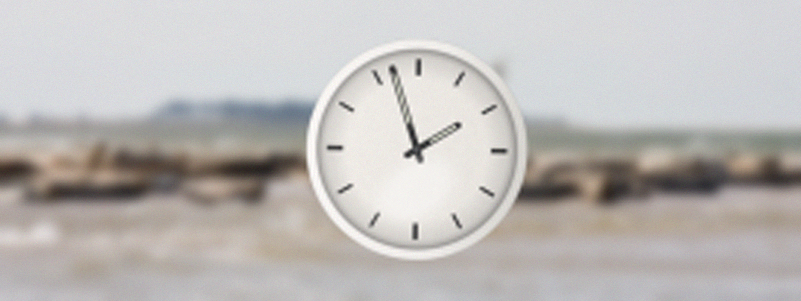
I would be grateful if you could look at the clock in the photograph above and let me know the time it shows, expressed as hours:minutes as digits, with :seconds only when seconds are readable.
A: 1:57
